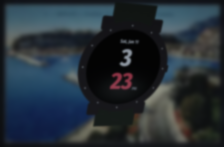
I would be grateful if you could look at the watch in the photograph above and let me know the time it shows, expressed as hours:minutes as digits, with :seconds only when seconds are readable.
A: 3:23
